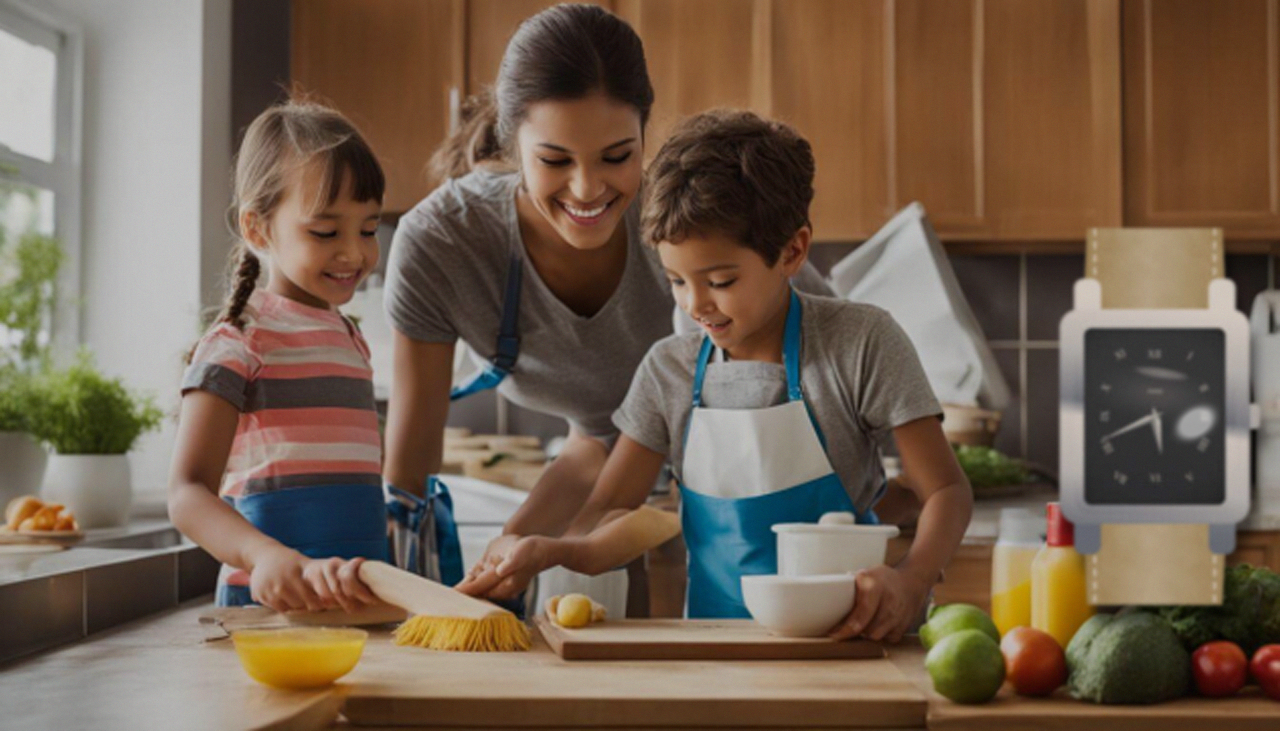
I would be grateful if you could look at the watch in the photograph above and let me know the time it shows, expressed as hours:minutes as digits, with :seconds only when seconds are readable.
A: 5:41
